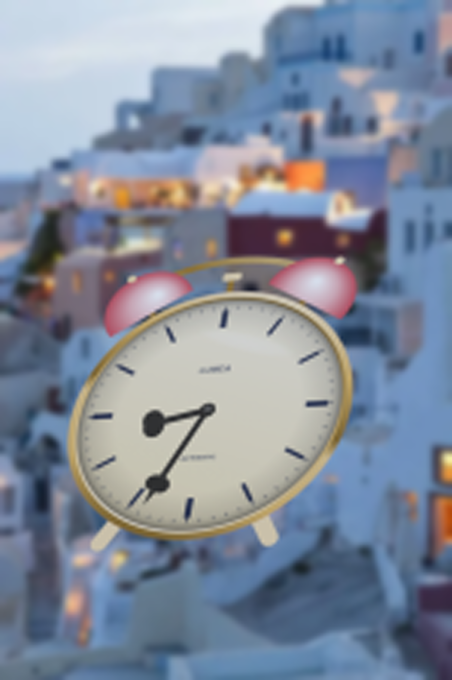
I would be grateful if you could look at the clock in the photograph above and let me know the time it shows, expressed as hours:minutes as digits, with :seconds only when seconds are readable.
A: 8:34
